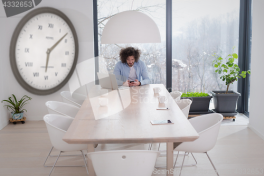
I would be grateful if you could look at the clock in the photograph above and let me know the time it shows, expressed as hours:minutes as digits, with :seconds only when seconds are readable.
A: 6:08
